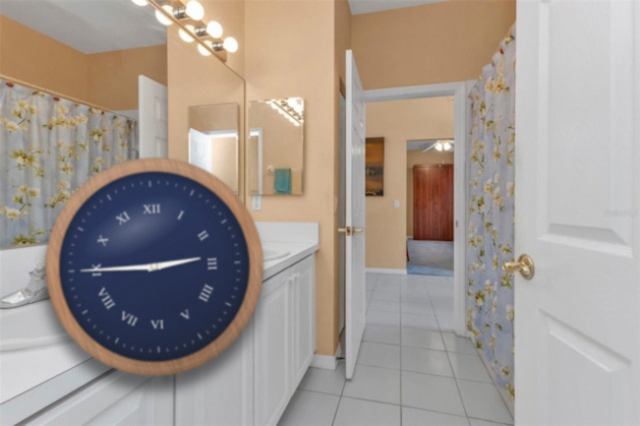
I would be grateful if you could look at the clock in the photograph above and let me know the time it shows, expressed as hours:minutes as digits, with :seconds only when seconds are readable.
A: 2:45
